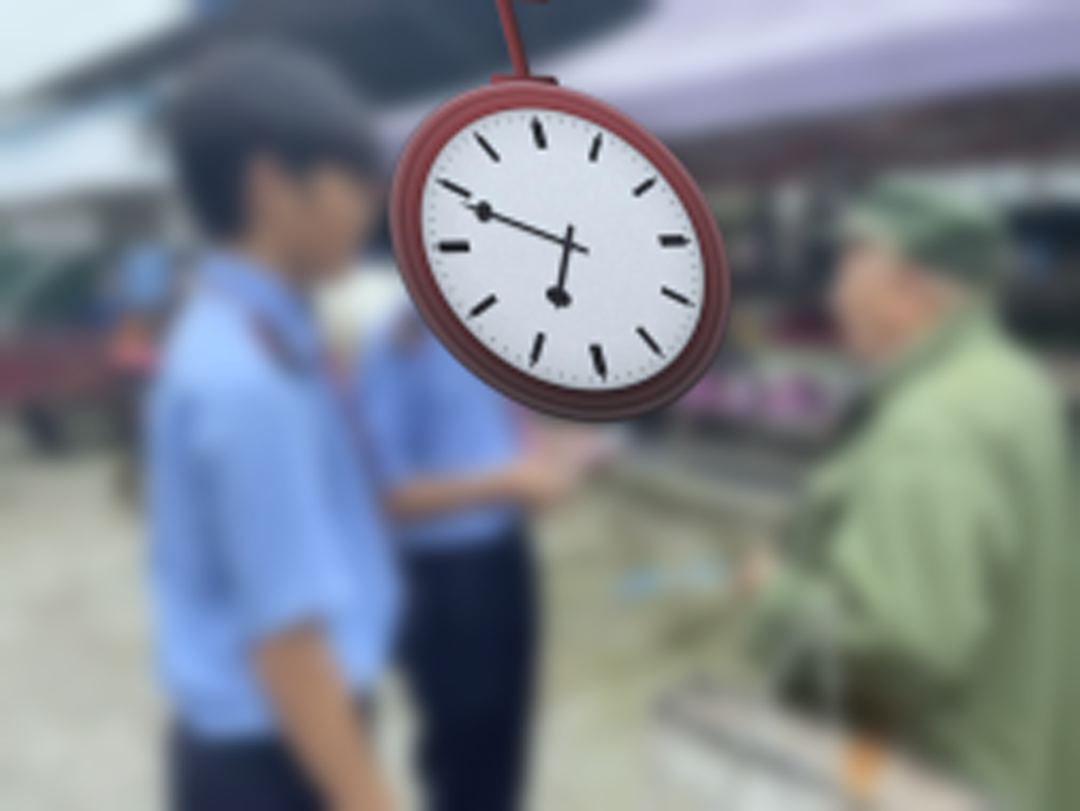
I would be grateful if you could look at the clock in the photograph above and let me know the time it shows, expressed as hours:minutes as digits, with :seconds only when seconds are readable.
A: 6:49
